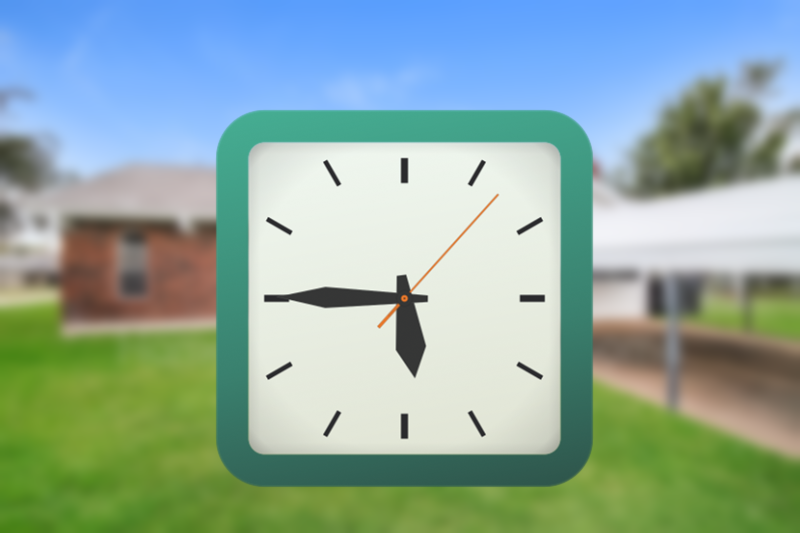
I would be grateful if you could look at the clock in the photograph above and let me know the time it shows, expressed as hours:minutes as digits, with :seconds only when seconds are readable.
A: 5:45:07
